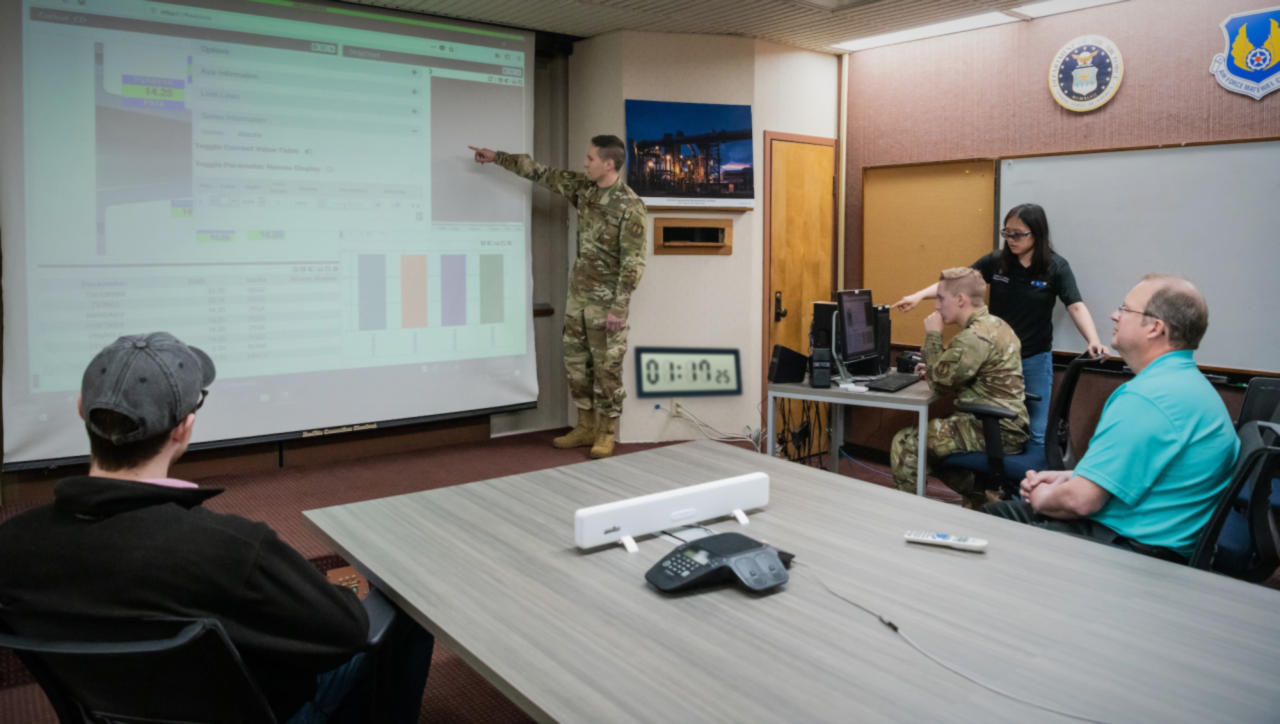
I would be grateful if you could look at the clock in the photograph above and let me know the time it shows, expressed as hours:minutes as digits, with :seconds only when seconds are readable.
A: 1:17:25
